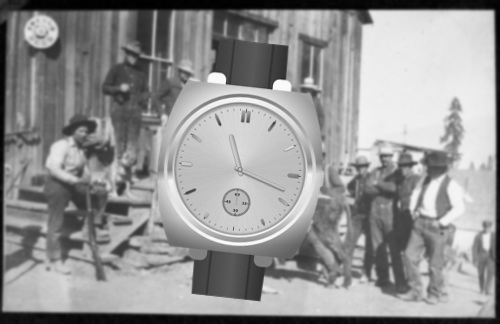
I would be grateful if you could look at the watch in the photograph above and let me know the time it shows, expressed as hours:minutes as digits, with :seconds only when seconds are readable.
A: 11:18
